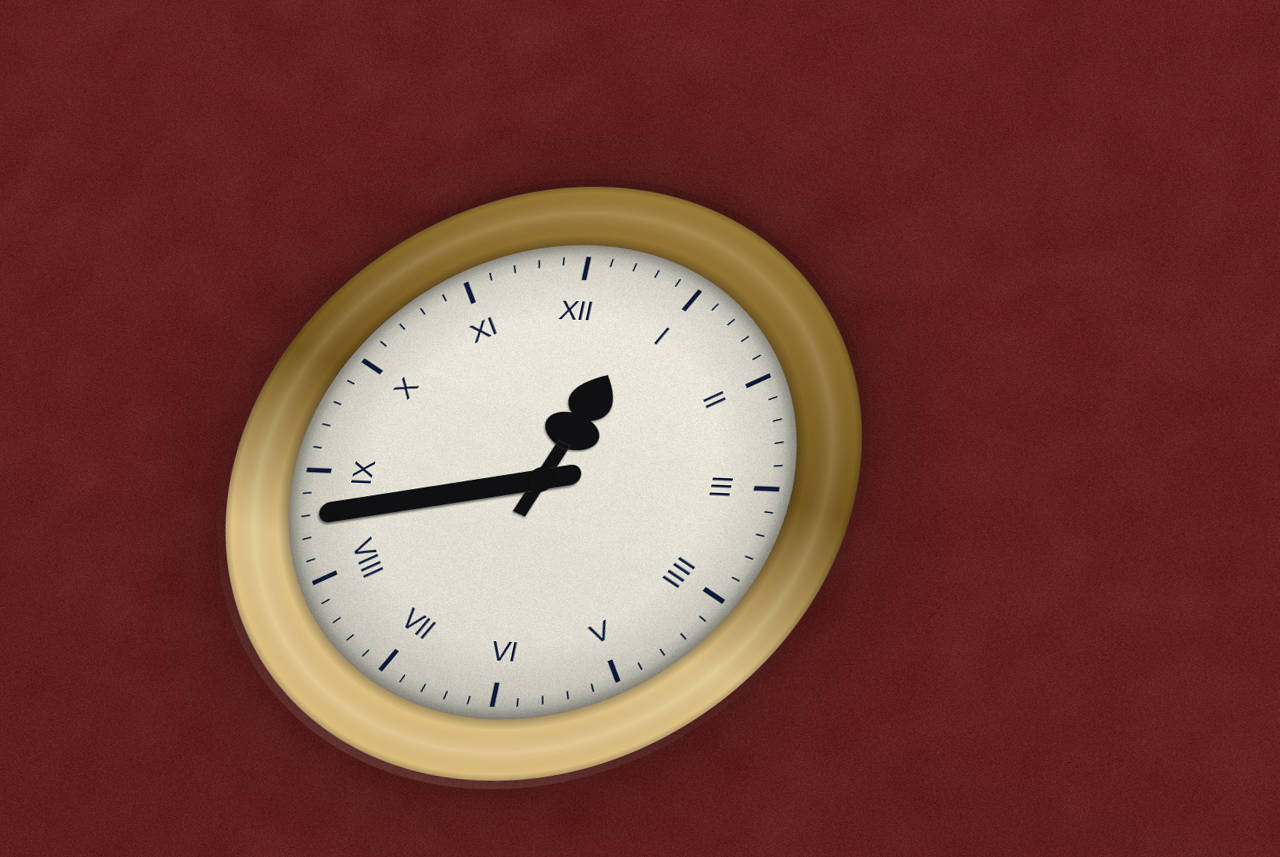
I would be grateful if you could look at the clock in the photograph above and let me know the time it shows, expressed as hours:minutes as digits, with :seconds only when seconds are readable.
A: 12:43
